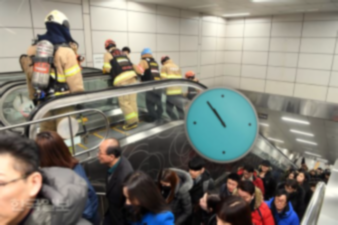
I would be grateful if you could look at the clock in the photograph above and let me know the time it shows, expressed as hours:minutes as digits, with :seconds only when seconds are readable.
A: 10:54
